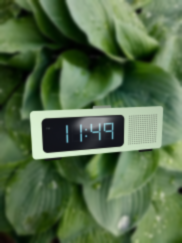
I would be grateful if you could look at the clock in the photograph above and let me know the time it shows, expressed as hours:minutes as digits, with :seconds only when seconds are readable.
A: 11:49
